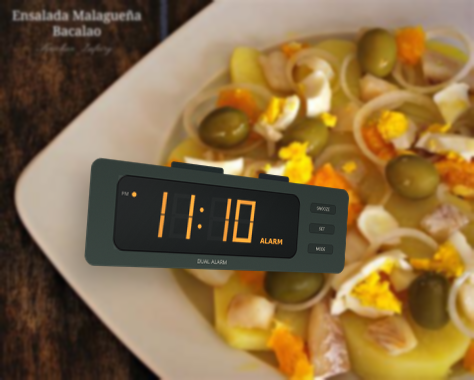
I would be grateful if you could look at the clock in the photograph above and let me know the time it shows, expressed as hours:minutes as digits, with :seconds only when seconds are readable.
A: 11:10
